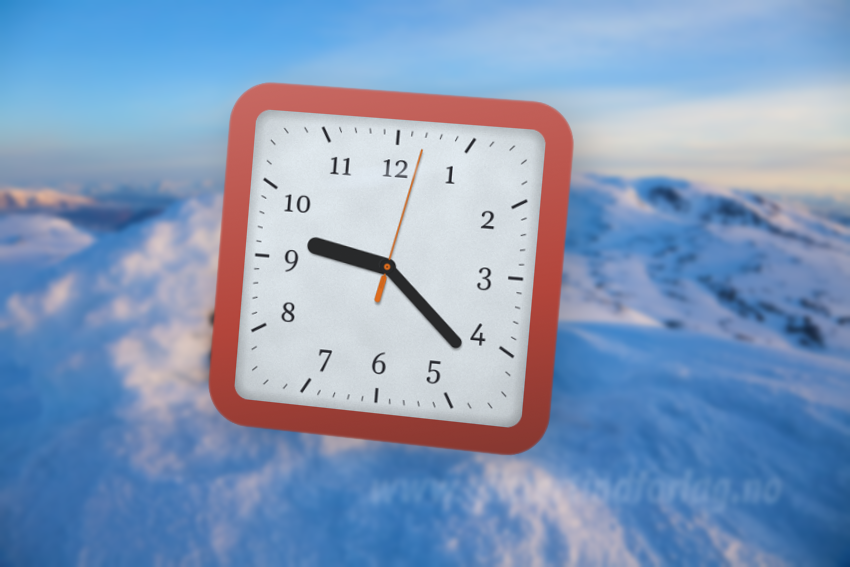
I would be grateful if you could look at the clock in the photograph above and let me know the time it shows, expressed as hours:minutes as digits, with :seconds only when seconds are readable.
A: 9:22:02
